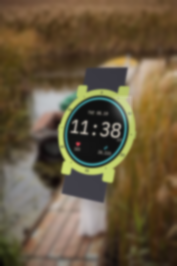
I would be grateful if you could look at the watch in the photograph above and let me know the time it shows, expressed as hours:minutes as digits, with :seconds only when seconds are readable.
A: 11:38
